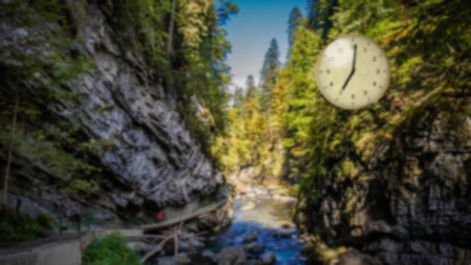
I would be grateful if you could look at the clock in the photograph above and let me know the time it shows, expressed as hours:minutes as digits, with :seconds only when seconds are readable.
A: 7:01
